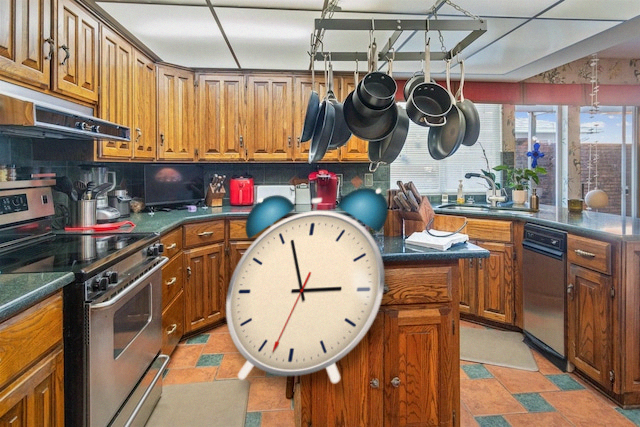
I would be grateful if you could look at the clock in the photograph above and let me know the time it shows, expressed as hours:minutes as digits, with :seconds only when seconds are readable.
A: 2:56:33
